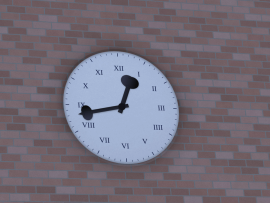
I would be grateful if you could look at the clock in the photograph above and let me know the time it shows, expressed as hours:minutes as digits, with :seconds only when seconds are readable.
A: 12:43
